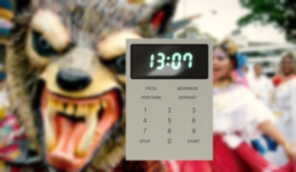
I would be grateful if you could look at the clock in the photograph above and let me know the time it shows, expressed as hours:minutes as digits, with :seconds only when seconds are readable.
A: 13:07
